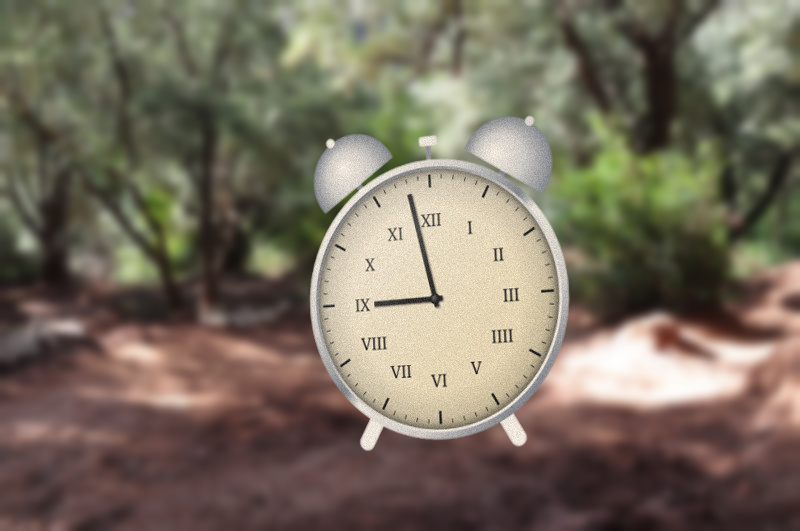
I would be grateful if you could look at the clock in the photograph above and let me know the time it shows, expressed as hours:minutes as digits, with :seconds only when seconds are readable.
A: 8:58
